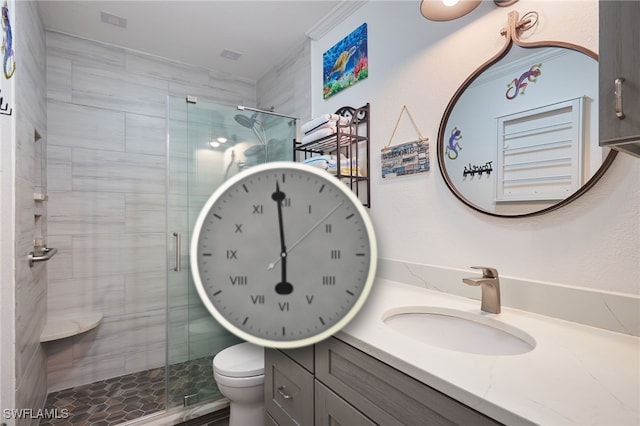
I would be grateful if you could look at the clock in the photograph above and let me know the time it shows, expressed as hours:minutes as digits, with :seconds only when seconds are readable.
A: 5:59:08
